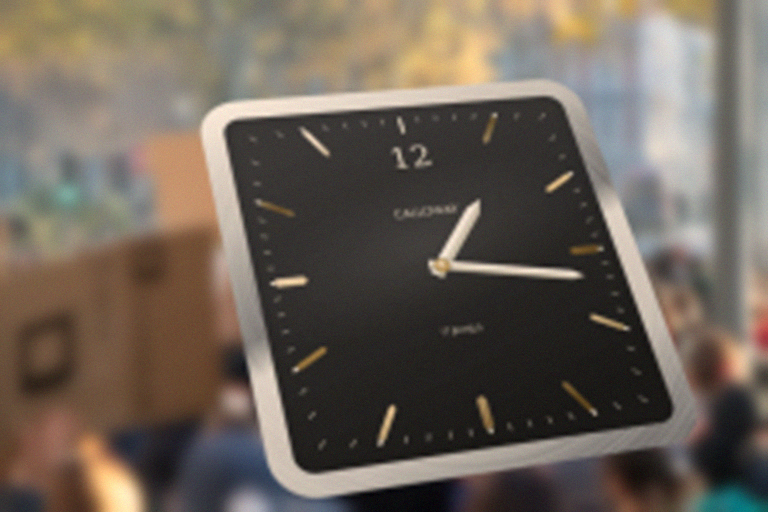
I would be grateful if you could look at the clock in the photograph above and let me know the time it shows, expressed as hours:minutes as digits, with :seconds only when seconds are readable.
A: 1:17
